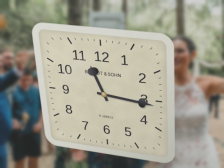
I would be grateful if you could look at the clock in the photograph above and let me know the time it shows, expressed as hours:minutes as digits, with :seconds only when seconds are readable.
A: 11:16
